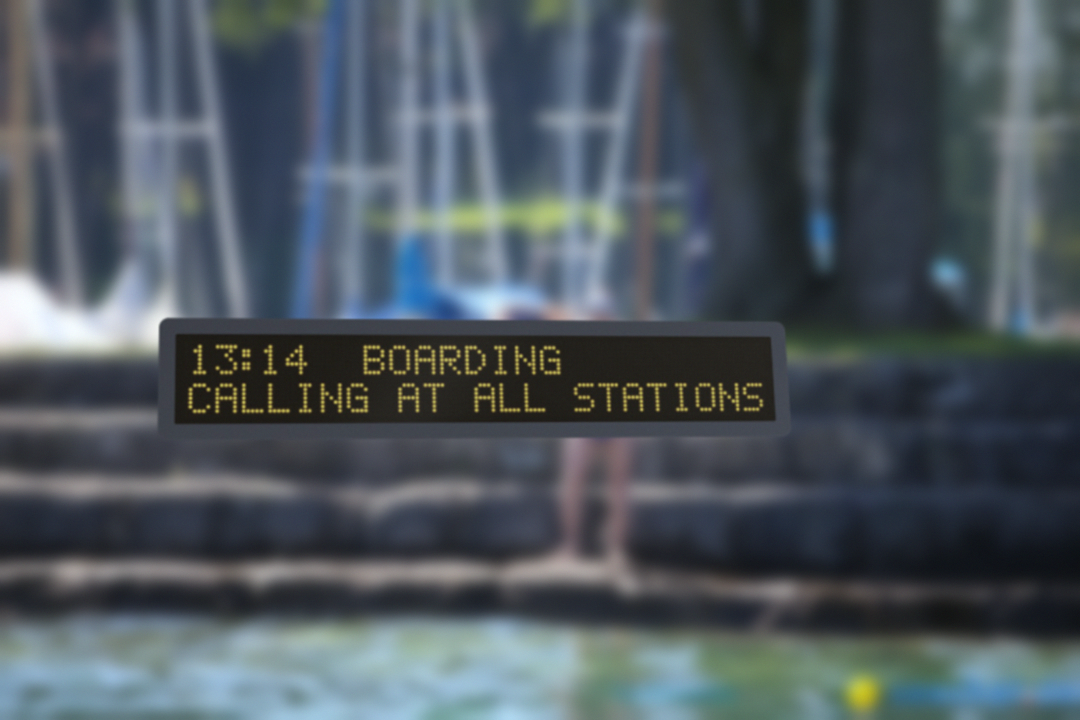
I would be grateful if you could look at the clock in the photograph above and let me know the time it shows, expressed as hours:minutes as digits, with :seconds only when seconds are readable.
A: 13:14
